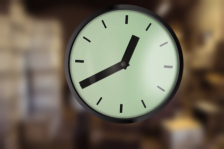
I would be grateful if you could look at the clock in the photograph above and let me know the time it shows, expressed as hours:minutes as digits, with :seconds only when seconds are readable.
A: 12:40
